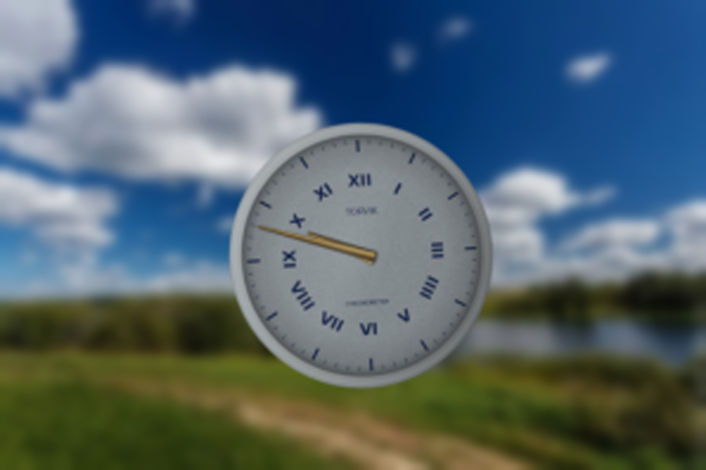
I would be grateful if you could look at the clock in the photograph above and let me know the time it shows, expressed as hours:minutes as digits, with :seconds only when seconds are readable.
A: 9:48
